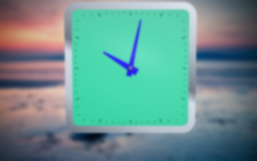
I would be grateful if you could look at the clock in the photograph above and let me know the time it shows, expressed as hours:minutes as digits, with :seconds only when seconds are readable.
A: 10:02
